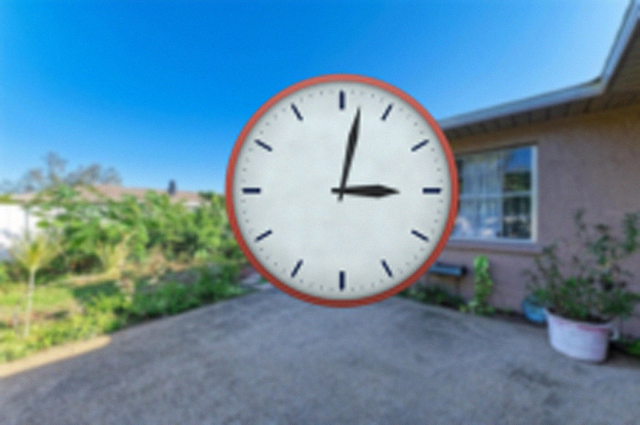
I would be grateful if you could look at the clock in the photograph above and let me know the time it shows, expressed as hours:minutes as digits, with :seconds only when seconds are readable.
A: 3:02
